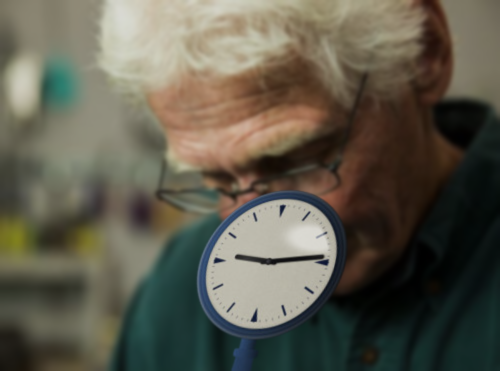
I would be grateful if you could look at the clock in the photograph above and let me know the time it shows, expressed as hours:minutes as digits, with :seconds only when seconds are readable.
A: 9:14
